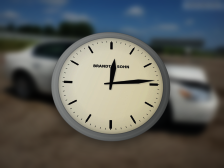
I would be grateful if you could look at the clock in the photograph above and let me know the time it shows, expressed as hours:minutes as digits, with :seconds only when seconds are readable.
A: 12:14
